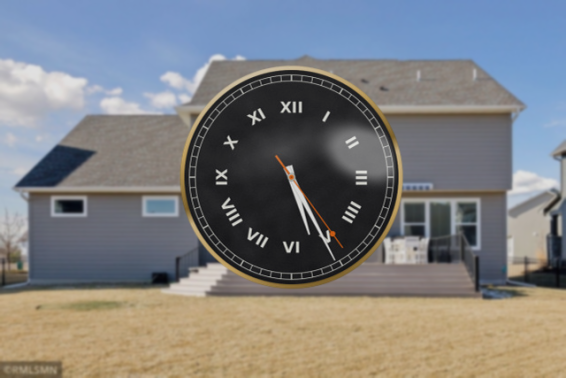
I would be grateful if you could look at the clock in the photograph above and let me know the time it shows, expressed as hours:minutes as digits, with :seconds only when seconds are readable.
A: 5:25:24
